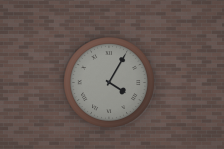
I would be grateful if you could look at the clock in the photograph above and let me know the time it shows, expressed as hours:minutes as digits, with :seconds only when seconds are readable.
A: 4:05
